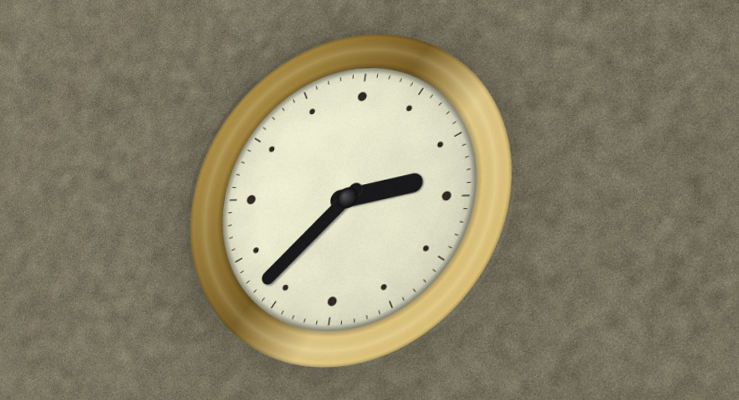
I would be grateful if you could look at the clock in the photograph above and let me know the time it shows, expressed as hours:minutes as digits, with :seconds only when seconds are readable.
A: 2:37
